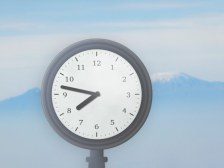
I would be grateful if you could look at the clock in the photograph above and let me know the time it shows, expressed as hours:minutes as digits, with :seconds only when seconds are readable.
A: 7:47
